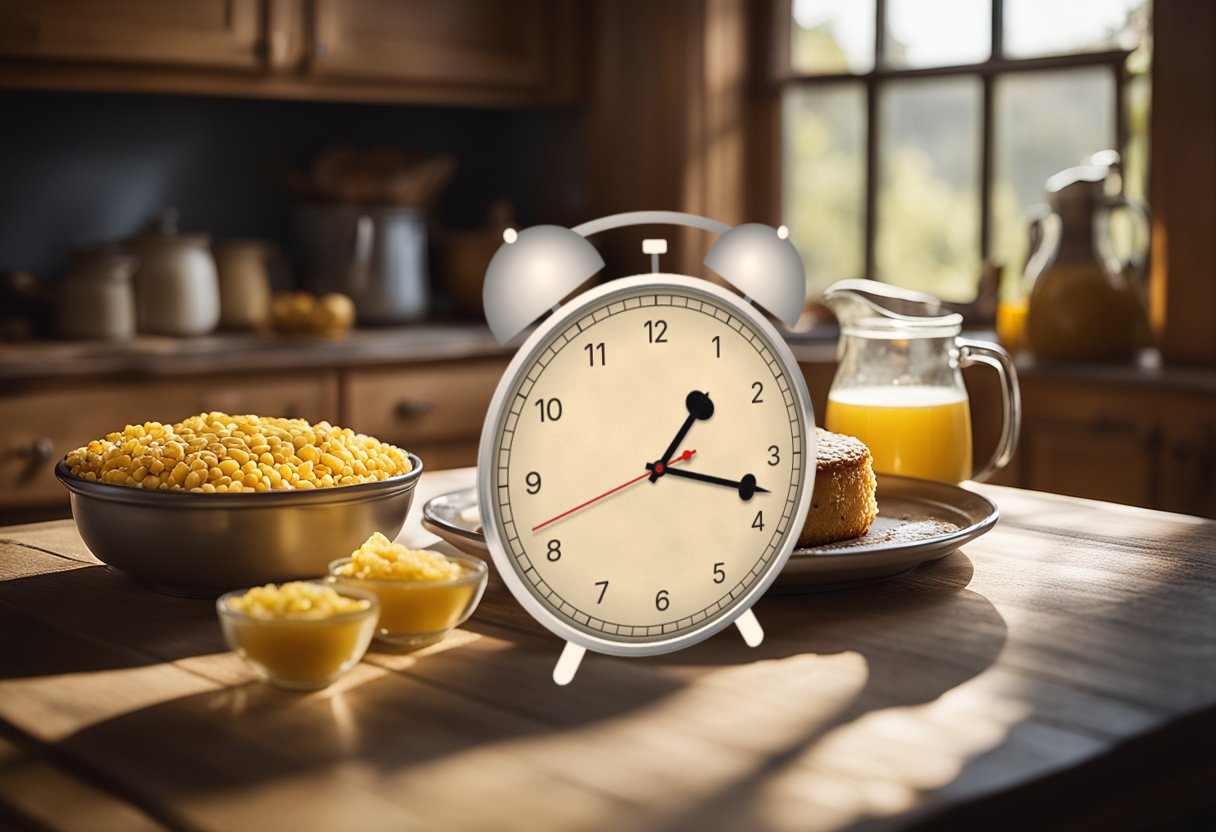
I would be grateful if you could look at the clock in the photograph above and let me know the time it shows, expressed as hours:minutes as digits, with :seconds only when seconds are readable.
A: 1:17:42
